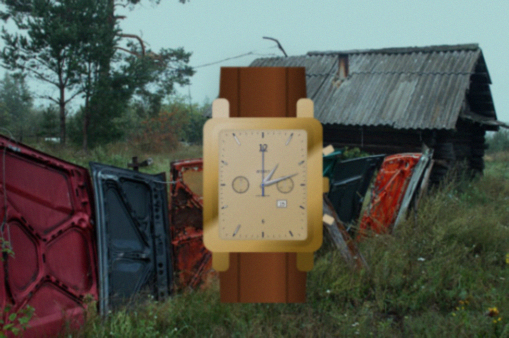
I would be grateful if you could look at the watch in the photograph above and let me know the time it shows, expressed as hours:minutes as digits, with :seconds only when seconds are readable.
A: 1:12
